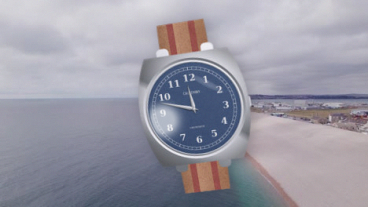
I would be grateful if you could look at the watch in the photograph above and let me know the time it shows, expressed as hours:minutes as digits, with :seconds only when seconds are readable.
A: 11:48
